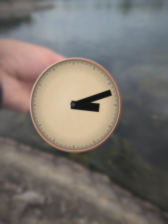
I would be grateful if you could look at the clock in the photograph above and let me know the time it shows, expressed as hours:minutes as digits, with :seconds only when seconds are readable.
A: 3:12
